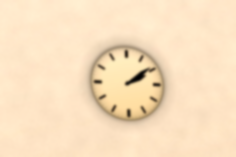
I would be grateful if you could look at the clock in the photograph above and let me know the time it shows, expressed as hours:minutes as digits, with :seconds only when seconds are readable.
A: 2:09
